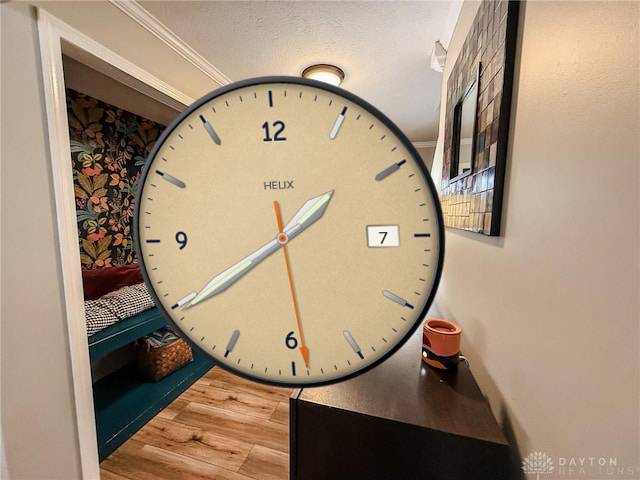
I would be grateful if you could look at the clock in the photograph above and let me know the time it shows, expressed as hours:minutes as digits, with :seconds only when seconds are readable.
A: 1:39:29
